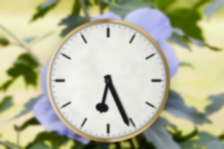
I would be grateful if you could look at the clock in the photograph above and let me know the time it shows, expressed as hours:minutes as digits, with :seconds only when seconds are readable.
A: 6:26
